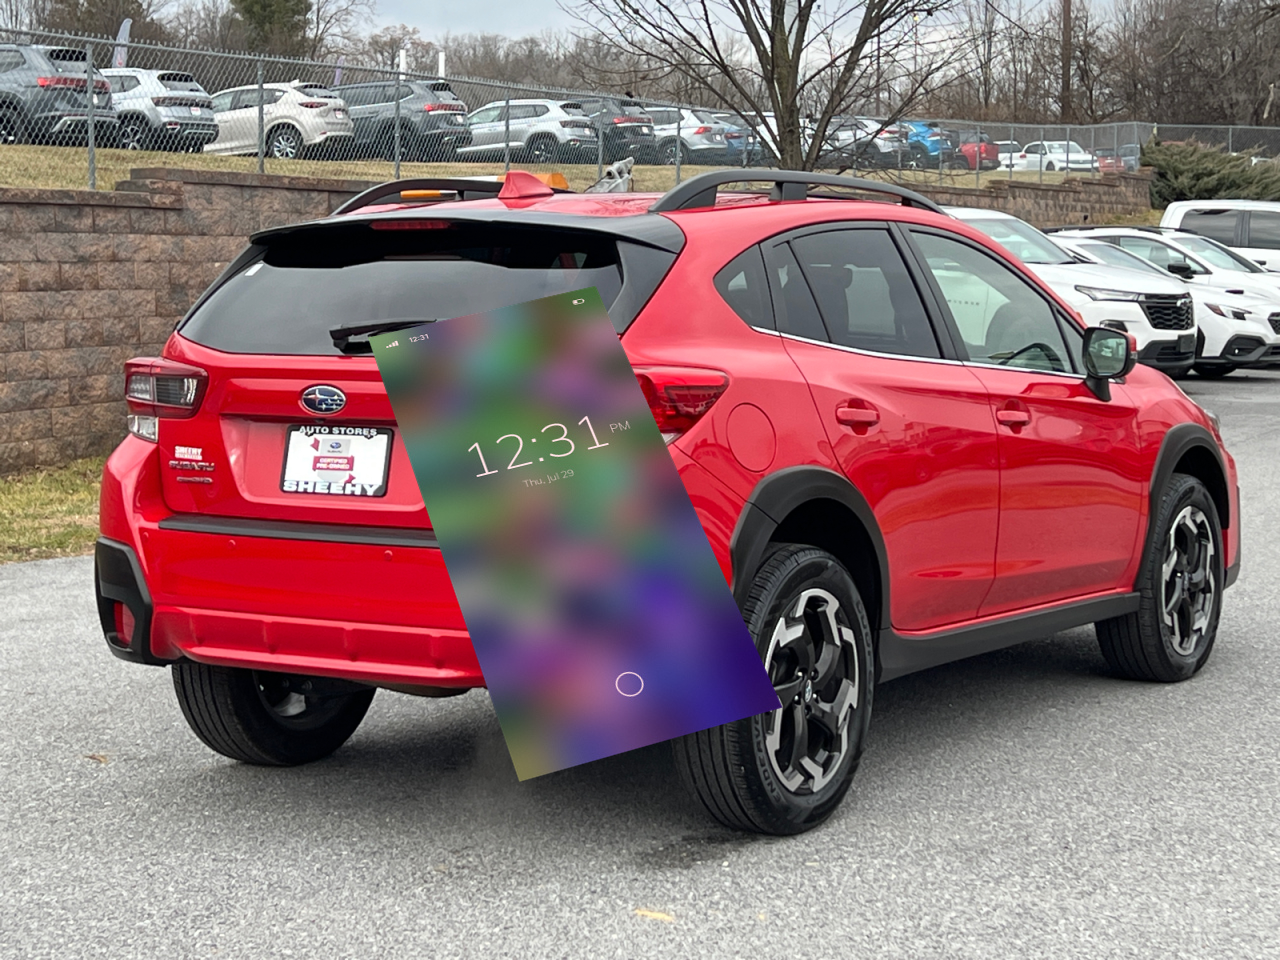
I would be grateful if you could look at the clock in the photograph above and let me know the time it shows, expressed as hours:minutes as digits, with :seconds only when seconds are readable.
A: 12:31
